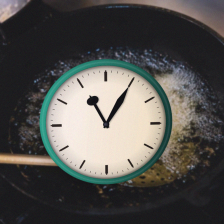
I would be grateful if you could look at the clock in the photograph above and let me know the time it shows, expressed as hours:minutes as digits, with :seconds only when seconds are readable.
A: 11:05
